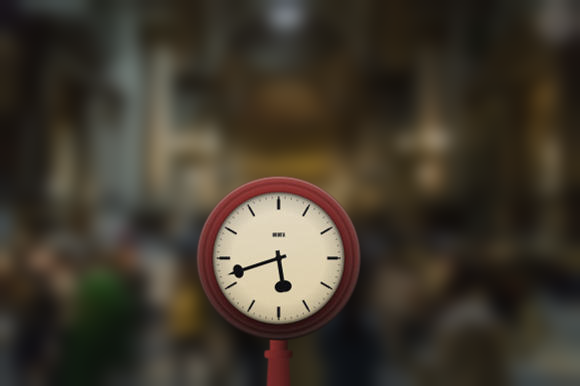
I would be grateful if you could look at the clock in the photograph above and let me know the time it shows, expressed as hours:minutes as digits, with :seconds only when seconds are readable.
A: 5:42
